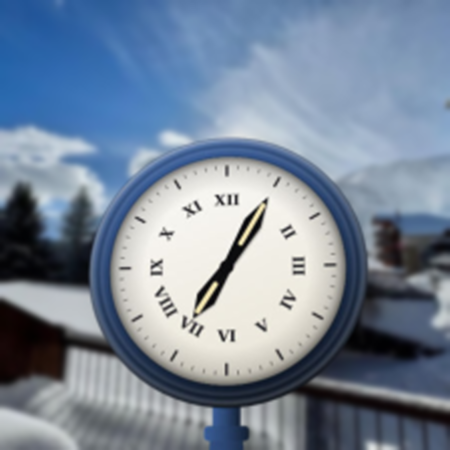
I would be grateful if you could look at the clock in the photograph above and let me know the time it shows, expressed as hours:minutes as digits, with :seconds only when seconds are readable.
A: 7:05
